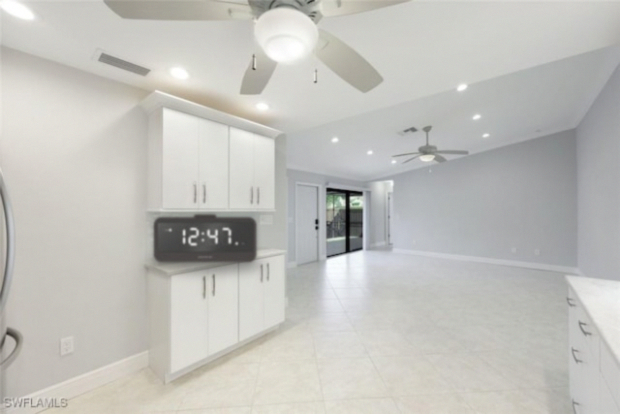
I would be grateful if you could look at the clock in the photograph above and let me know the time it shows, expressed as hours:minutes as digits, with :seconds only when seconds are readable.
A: 12:47
